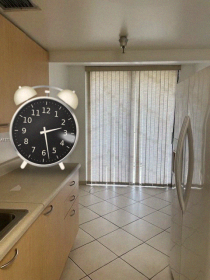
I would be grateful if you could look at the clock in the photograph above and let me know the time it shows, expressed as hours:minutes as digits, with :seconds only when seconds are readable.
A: 2:28
